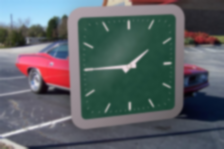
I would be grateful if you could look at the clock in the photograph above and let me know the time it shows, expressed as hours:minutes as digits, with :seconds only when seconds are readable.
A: 1:45
